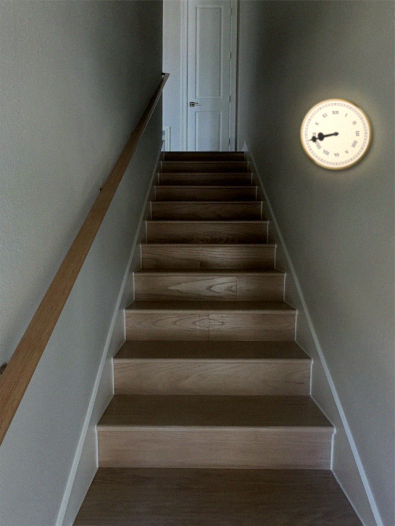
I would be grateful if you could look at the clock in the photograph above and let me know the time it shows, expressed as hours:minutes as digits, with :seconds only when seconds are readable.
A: 8:43
